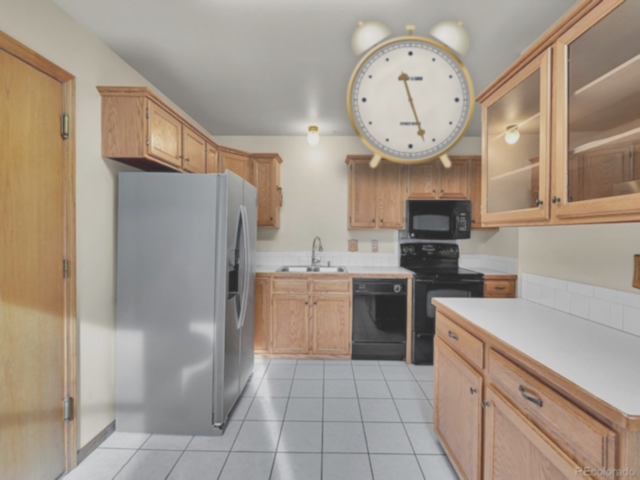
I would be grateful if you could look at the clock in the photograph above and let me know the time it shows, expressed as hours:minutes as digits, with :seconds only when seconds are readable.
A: 11:27
